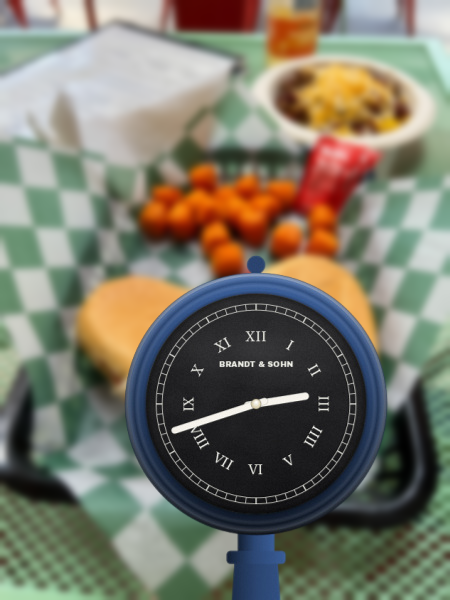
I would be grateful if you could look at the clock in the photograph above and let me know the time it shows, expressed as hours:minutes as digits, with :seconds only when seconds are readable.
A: 2:42
